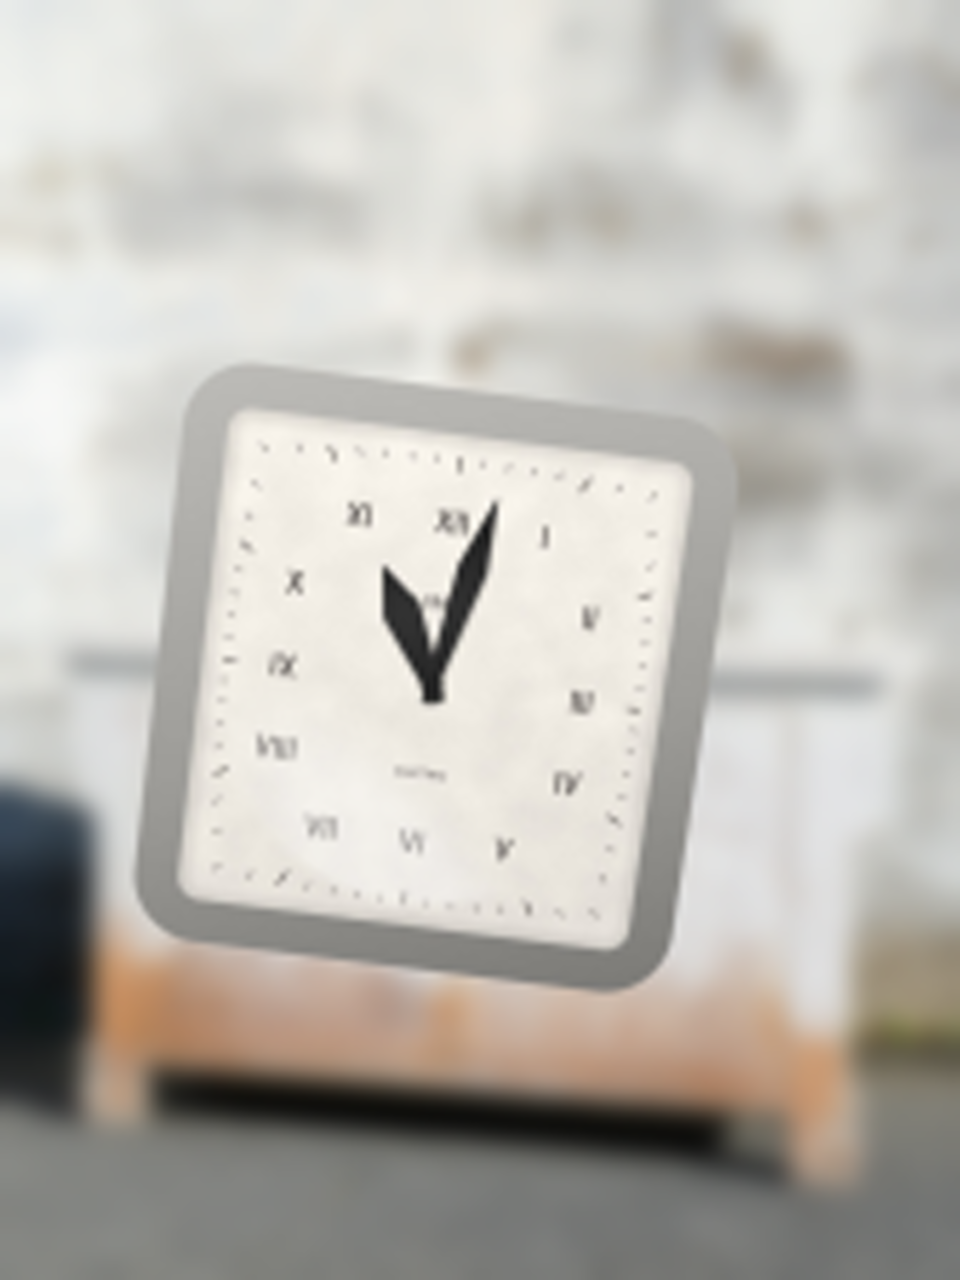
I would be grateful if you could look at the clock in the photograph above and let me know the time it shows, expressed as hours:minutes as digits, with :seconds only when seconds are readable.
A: 11:02
